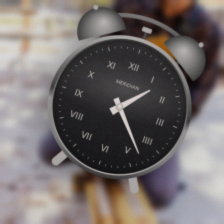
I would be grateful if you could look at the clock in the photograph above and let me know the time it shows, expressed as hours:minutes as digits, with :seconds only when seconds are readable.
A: 1:23
